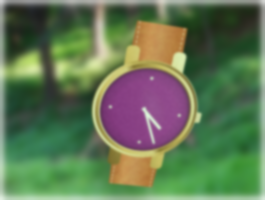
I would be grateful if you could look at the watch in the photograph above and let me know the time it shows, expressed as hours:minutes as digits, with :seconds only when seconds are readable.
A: 4:26
